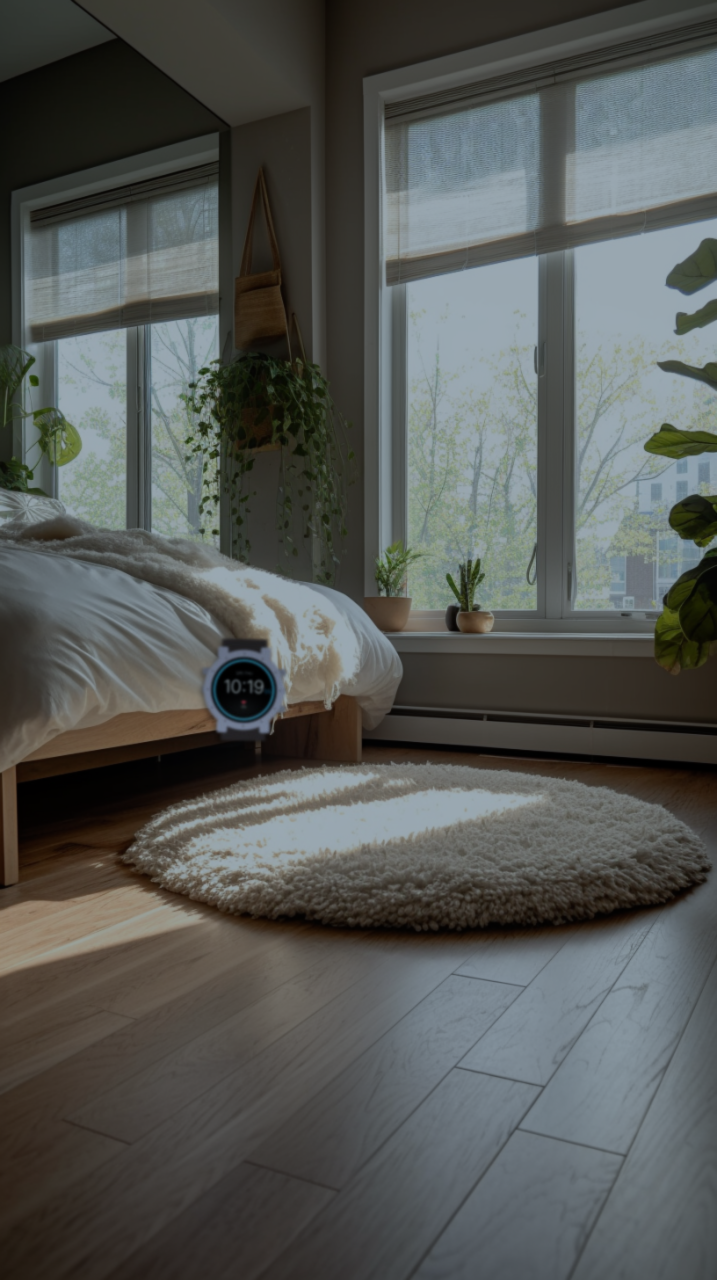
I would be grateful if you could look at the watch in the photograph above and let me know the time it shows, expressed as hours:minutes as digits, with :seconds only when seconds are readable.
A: 10:19
